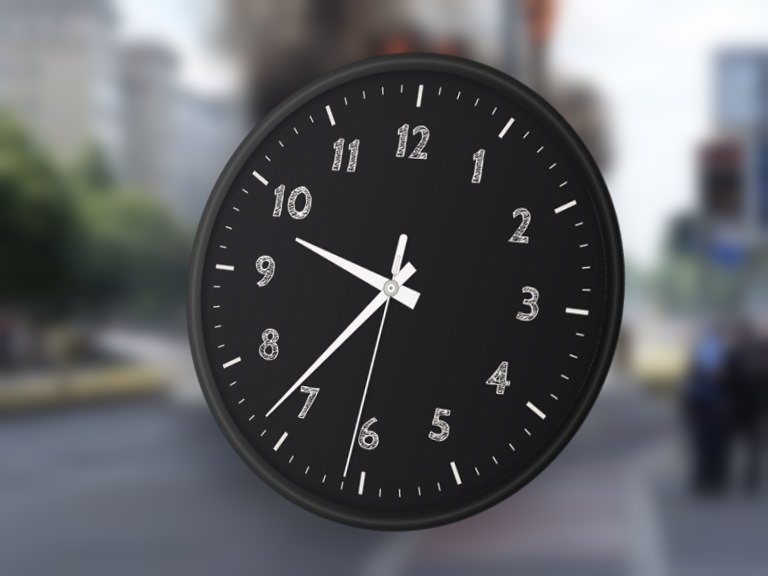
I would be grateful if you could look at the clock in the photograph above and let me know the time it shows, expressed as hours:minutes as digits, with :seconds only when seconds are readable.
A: 9:36:31
